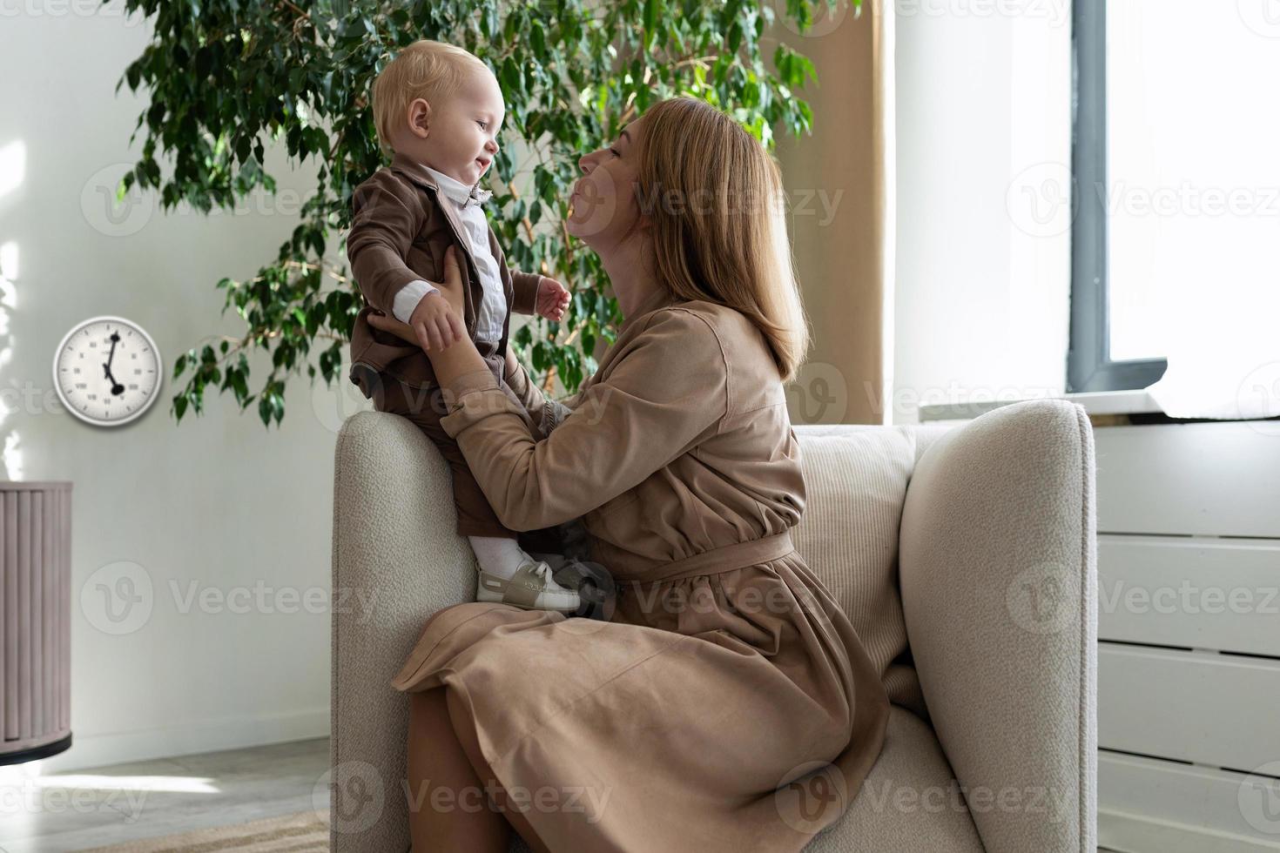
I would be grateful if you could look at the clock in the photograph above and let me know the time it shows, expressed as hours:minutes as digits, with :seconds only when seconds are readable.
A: 5:02
